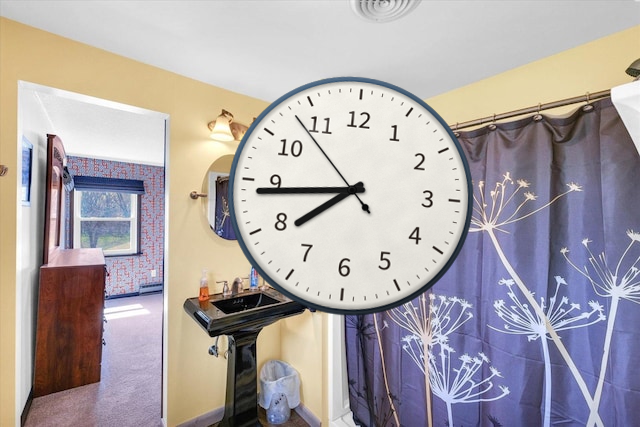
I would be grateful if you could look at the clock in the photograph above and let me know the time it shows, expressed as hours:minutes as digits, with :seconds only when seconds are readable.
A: 7:43:53
